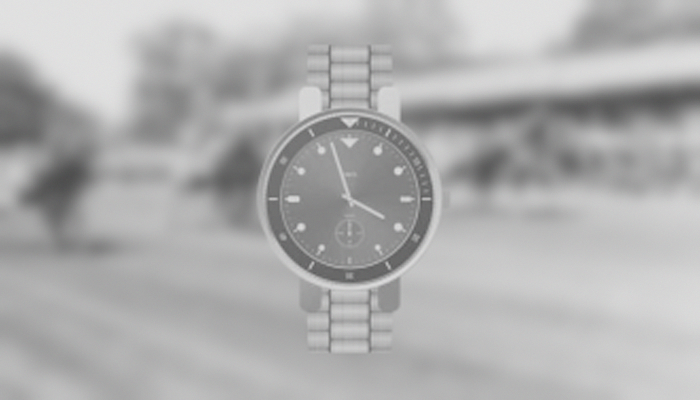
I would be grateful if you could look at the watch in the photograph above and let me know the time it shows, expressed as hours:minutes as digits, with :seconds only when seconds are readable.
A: 3:57
